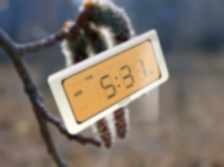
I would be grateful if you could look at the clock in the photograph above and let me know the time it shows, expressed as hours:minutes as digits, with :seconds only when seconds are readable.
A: 5:31
